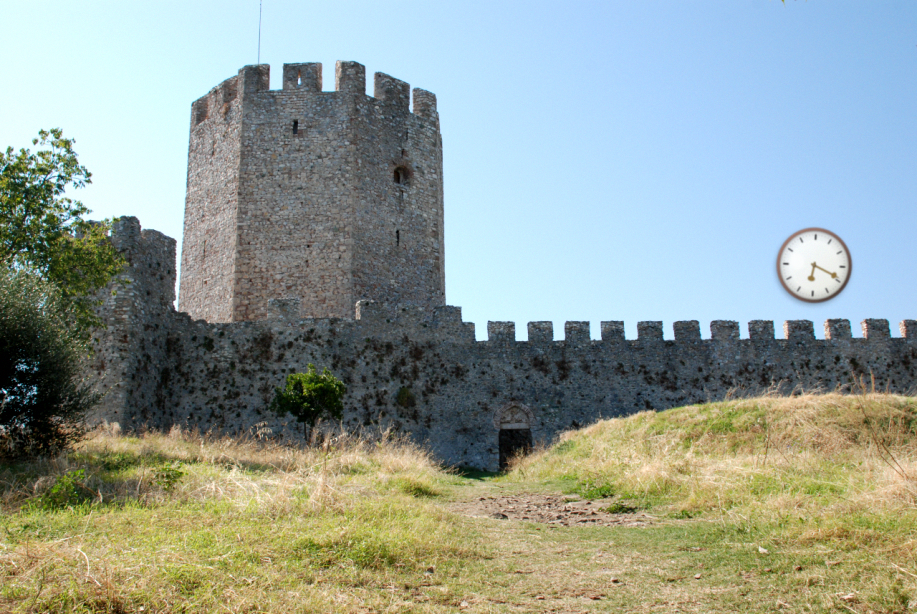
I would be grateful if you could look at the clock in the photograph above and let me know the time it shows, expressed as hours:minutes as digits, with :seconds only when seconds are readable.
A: 6:19
